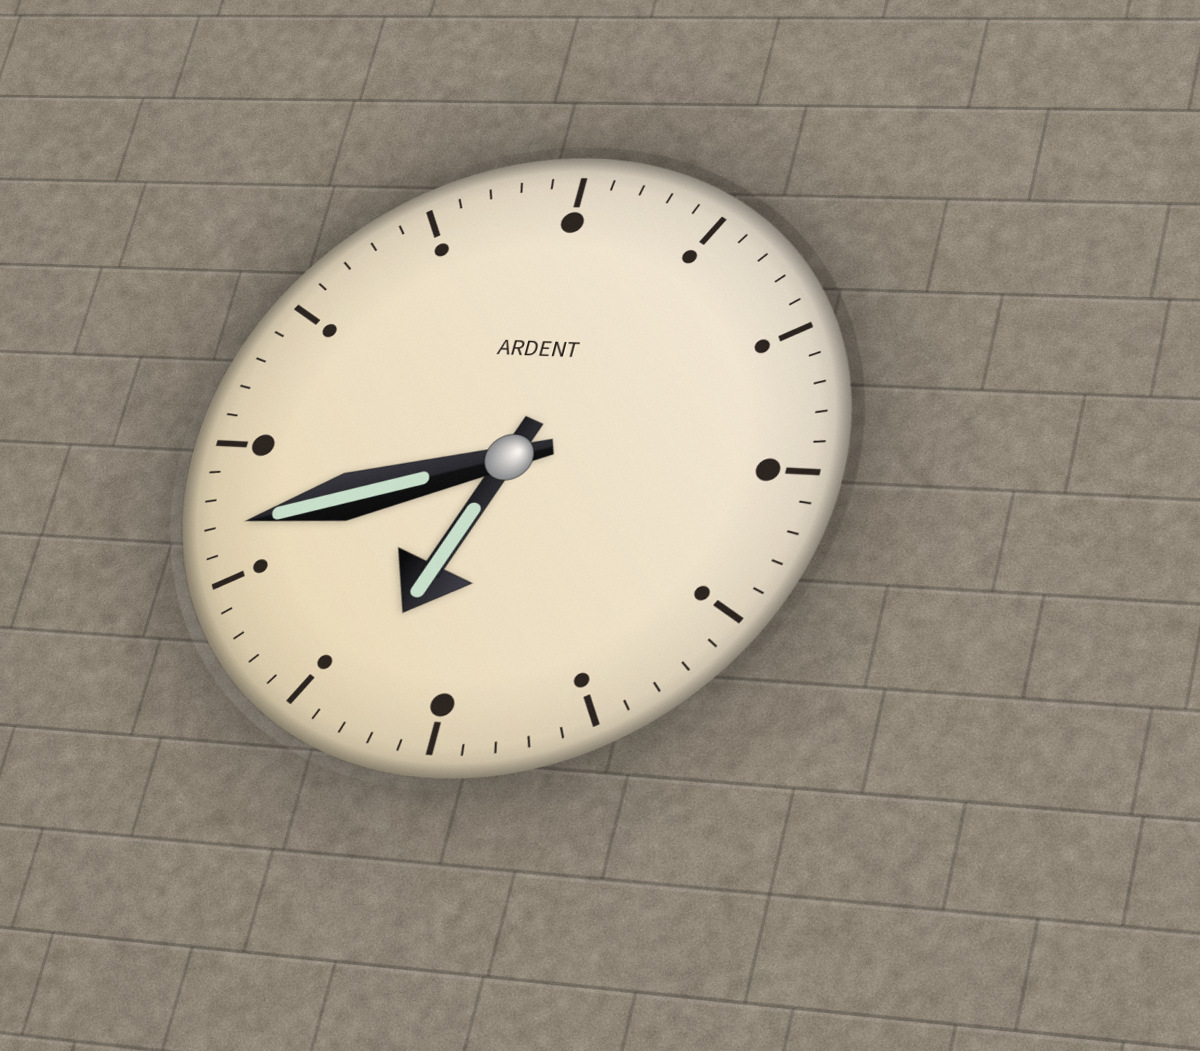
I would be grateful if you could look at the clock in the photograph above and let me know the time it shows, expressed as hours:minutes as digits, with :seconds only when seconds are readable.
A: 6:42
